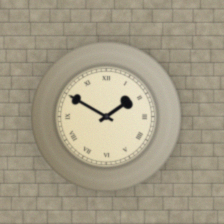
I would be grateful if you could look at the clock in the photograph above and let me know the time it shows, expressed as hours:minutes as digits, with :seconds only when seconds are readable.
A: 1:50
